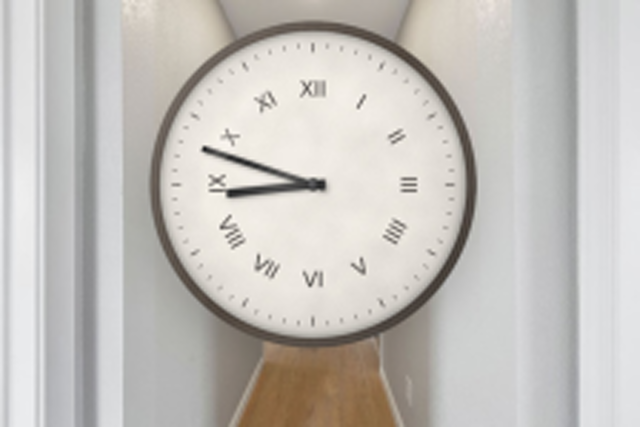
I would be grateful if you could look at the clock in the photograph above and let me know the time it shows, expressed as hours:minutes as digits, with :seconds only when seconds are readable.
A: 8:48
